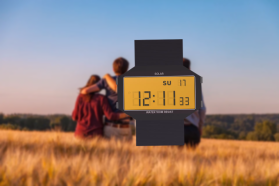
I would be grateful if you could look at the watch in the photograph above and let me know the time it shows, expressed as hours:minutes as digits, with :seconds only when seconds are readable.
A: 12:11:33
